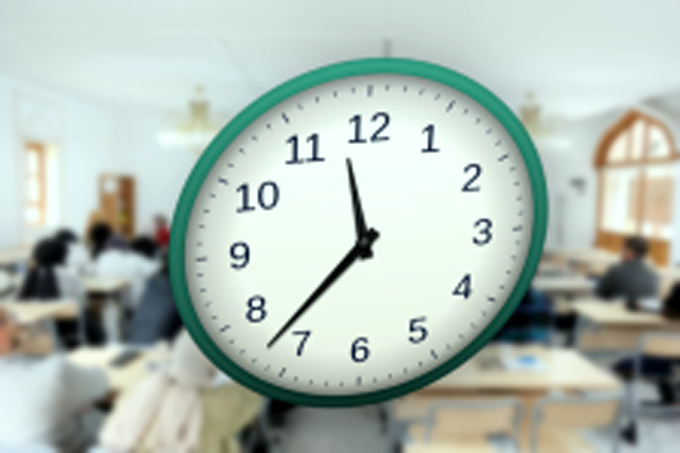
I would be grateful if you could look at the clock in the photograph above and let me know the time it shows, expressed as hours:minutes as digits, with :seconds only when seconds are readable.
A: 11:37
